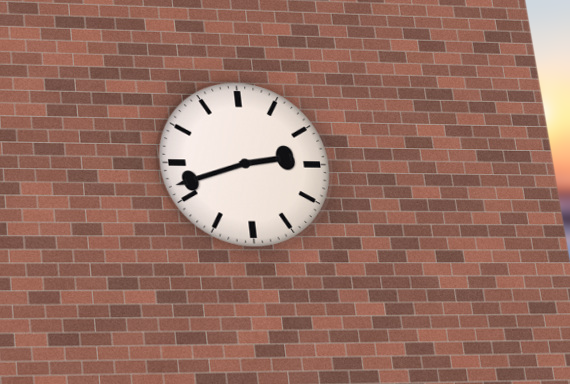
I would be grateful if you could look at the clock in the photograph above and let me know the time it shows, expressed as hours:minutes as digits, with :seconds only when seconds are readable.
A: 2:42
